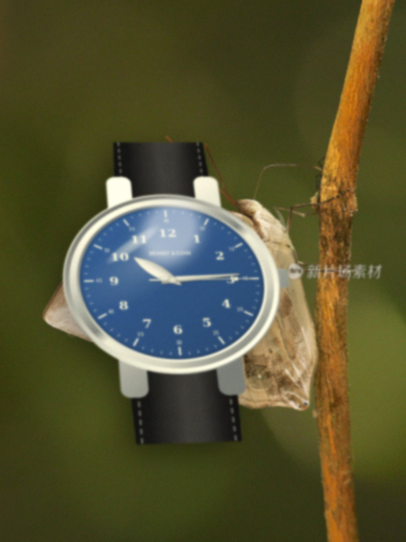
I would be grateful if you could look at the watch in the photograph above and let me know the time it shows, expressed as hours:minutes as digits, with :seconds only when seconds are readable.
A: 10:14:15
